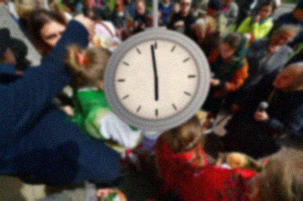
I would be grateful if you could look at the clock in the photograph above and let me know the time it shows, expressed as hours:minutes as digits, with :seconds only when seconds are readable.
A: 5:59
